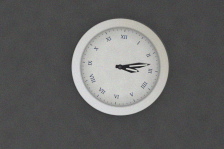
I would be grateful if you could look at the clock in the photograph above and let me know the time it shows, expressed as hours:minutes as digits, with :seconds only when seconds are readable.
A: 3:13
